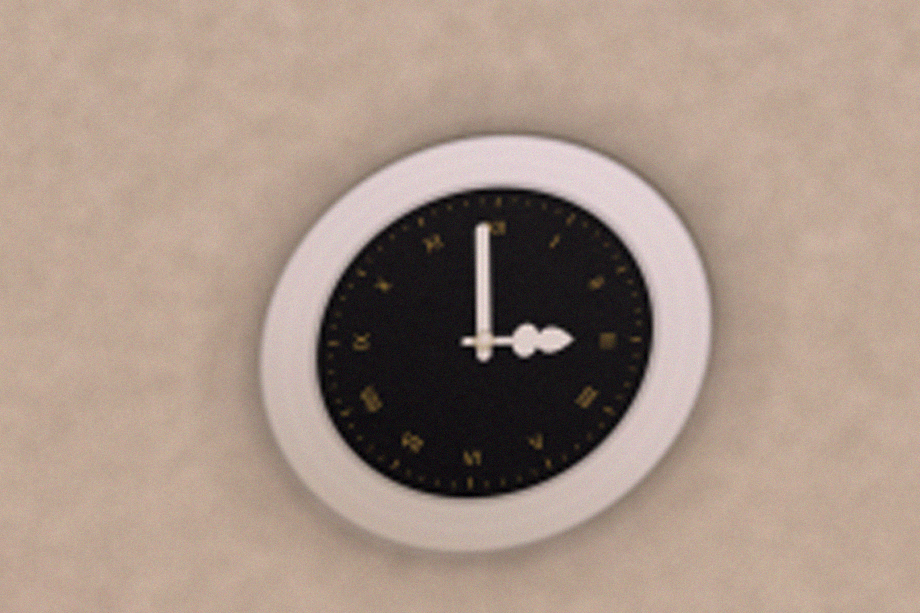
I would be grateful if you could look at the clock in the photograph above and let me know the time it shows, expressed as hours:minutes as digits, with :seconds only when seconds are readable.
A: 2:59
